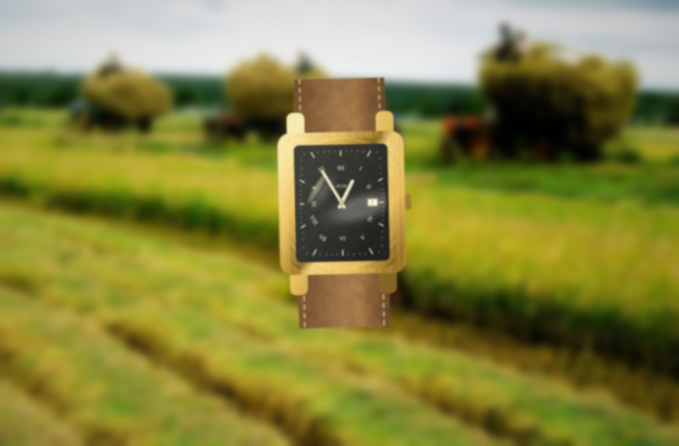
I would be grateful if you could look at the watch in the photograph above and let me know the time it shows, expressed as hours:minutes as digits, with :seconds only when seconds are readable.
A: 12:55
